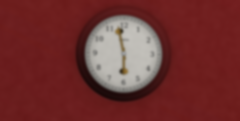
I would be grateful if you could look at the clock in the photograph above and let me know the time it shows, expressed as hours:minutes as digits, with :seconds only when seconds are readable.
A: 5:58
